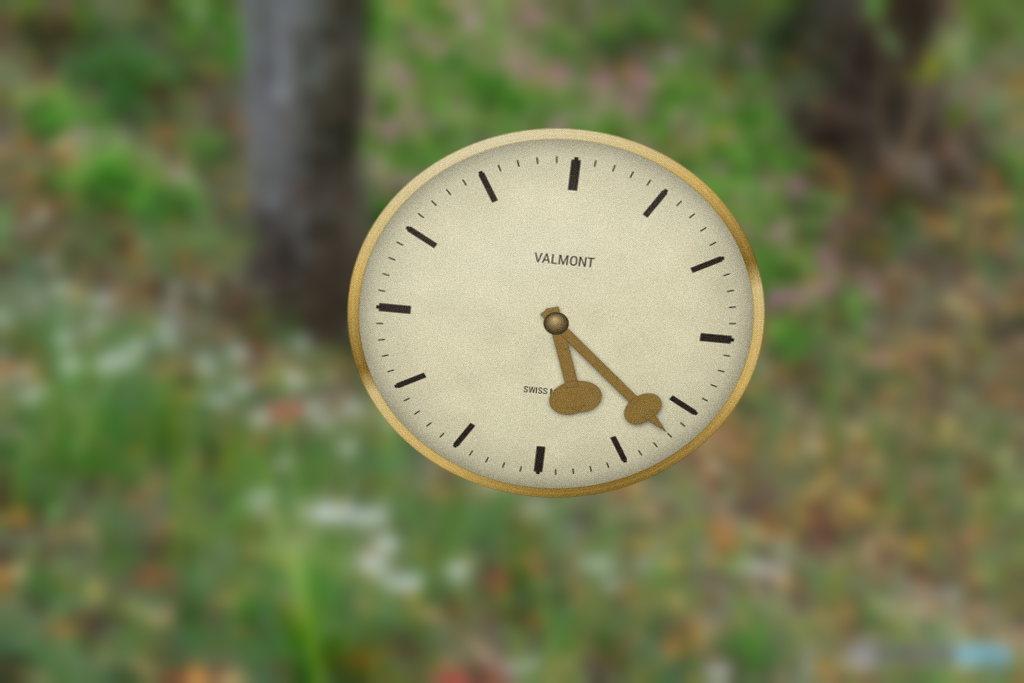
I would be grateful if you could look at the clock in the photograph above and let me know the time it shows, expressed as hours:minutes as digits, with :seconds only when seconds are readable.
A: 5:22
